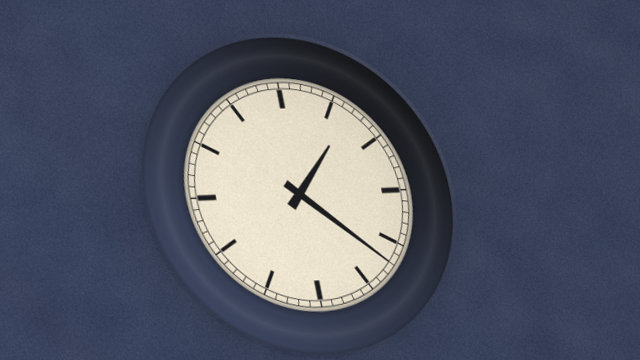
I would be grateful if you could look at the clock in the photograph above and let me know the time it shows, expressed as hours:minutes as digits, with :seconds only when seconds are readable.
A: 1:22
